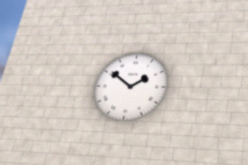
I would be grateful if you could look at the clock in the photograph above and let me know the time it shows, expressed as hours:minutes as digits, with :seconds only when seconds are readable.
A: 1:51
